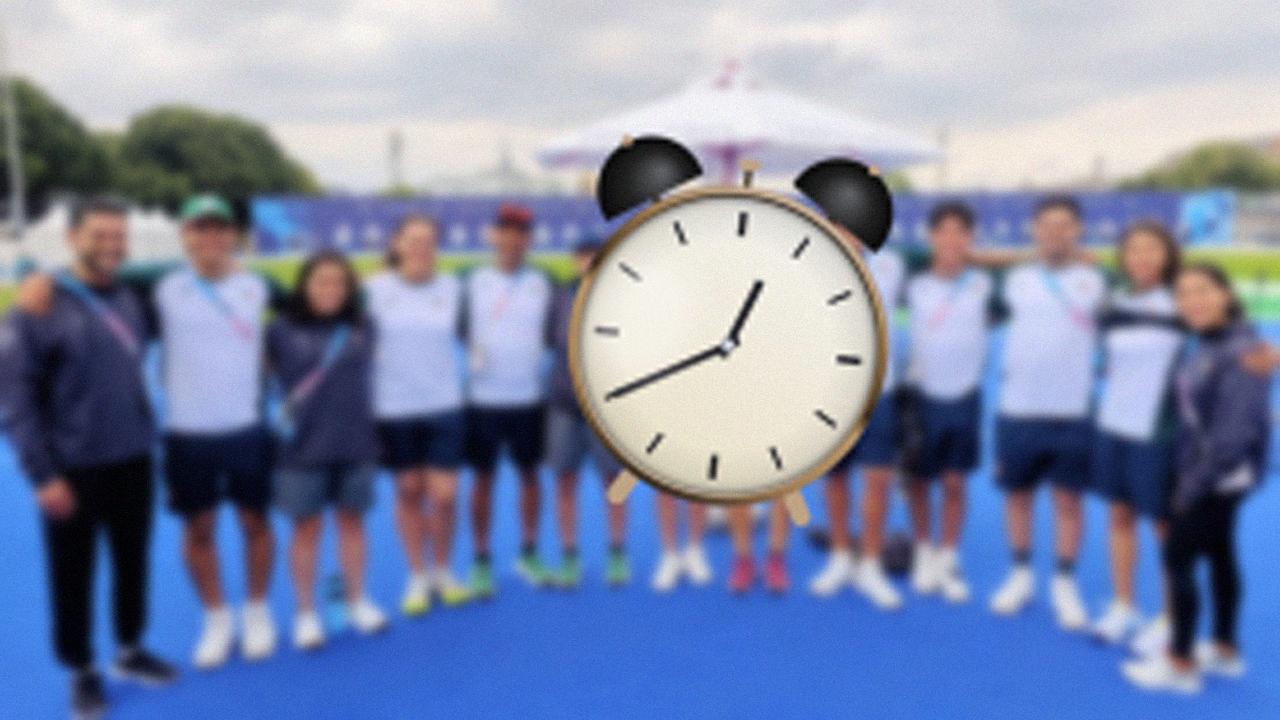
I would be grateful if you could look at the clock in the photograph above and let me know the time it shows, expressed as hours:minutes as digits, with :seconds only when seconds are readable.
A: 12:40
